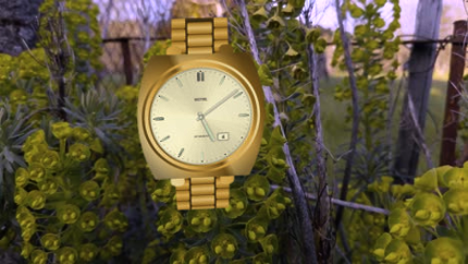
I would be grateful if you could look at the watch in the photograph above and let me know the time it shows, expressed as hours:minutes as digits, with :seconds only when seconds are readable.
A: 5:09
